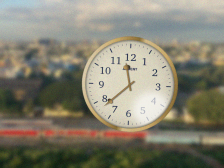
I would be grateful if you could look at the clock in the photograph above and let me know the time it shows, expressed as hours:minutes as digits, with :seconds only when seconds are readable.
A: 11:38
